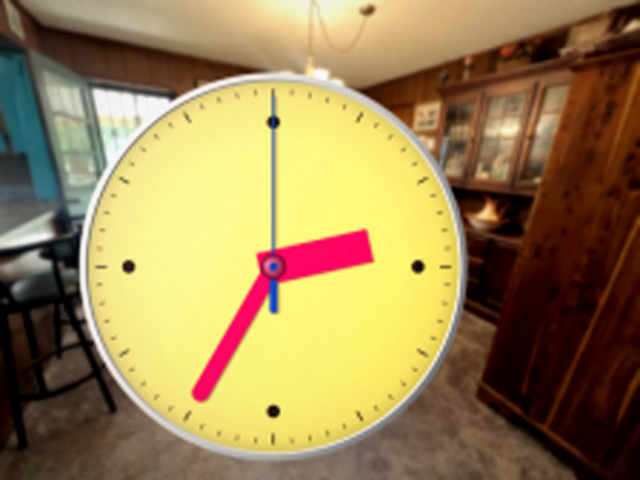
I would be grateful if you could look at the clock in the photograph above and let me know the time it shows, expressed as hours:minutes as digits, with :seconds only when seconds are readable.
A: 2:35:00
